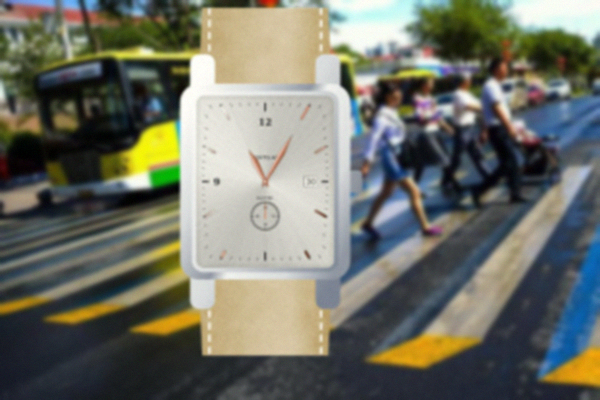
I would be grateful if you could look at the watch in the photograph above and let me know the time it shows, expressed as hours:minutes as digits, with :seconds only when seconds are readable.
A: 11:05
